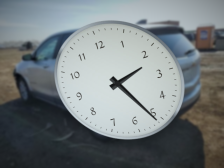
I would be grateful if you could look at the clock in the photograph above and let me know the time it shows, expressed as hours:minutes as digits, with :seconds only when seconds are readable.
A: 2:26
